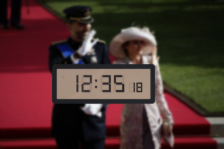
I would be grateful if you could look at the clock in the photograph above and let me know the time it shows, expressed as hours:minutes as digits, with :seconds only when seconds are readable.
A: 12:35:18
